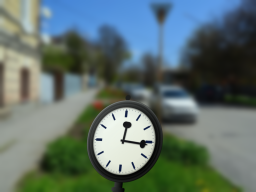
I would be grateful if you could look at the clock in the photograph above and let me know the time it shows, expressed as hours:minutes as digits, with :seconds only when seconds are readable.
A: 12:16
